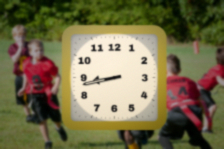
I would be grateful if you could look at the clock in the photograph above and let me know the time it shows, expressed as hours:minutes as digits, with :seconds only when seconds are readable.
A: 8:43
